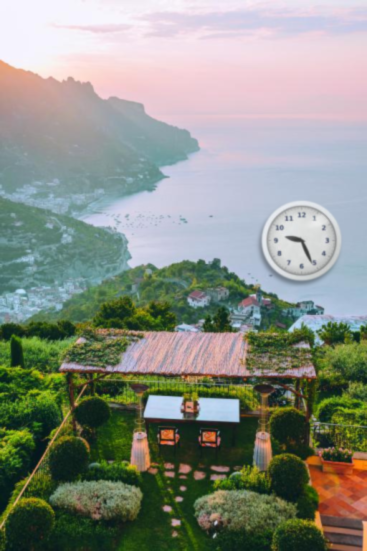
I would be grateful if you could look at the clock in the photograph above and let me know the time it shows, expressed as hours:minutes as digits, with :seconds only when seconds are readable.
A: 9:26
